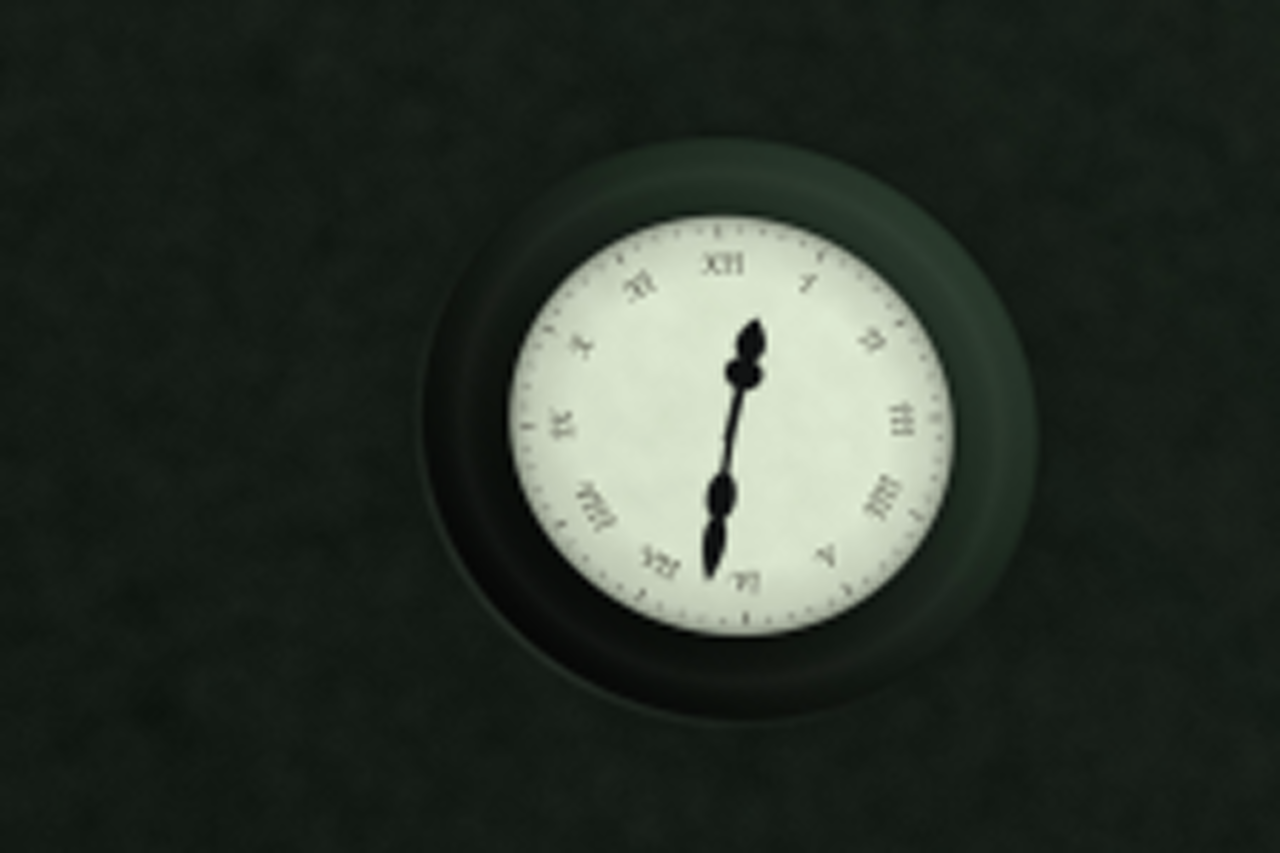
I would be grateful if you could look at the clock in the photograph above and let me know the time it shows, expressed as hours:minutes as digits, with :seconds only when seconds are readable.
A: 12:32
